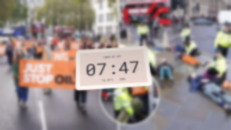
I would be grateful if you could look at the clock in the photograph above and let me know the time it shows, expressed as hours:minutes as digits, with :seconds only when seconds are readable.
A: 7:47
